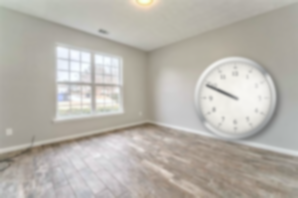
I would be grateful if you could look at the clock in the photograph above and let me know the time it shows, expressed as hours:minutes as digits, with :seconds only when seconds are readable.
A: 9:49
